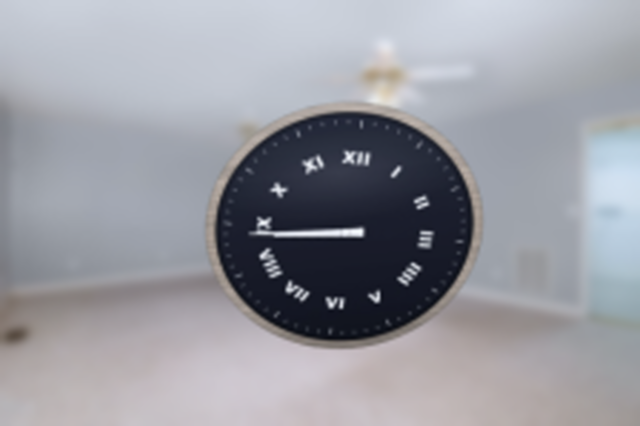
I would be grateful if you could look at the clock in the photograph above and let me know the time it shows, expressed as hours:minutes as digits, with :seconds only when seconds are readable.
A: 8:44
